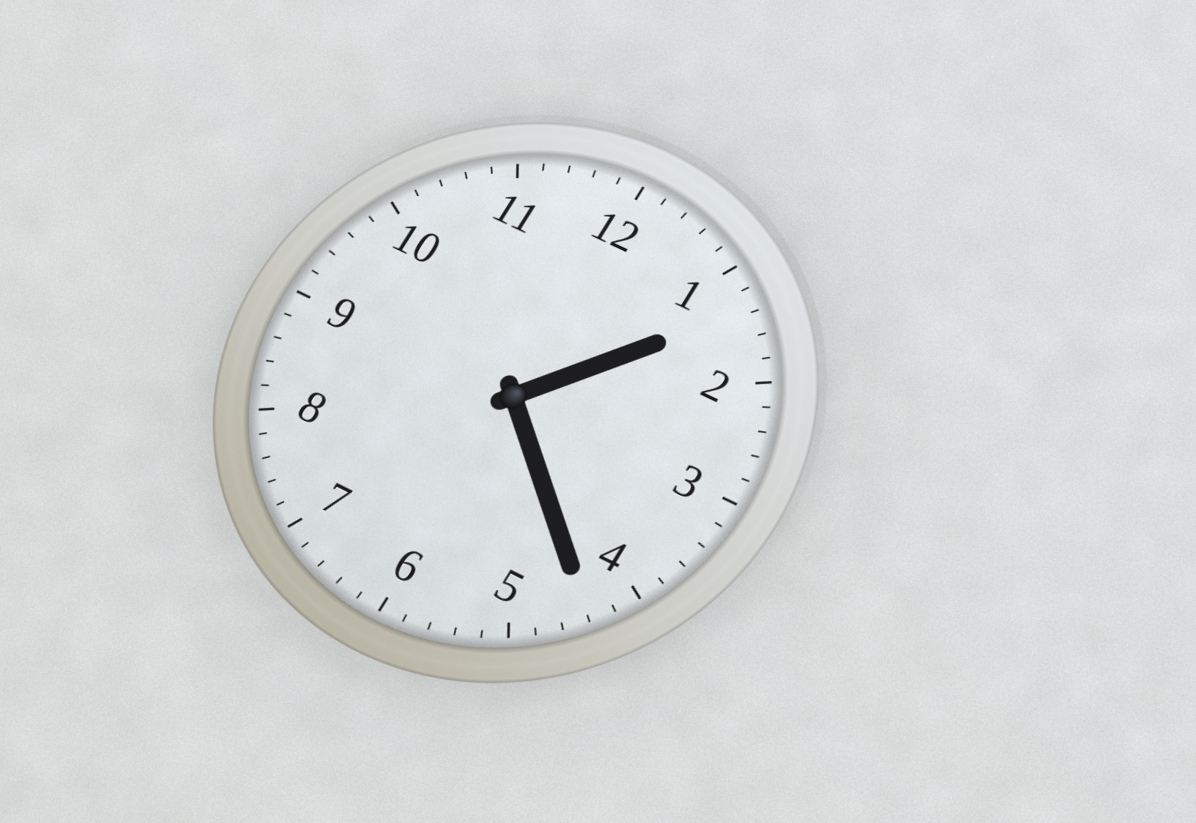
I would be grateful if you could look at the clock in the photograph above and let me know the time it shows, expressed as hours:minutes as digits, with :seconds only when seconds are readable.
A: 1:22
